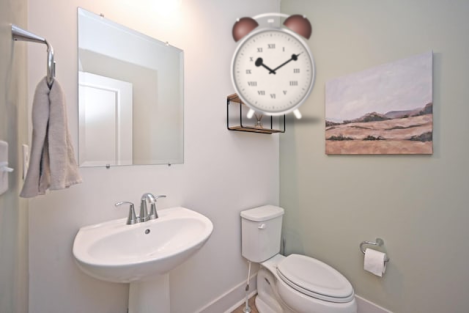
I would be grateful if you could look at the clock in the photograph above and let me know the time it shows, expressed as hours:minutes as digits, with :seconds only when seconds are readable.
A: 10:10
